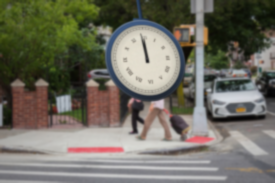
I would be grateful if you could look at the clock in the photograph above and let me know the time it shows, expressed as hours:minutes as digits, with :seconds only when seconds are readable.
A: 11:59
